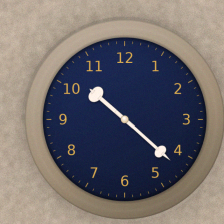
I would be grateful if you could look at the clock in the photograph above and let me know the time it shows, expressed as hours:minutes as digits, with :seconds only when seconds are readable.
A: 10:22
